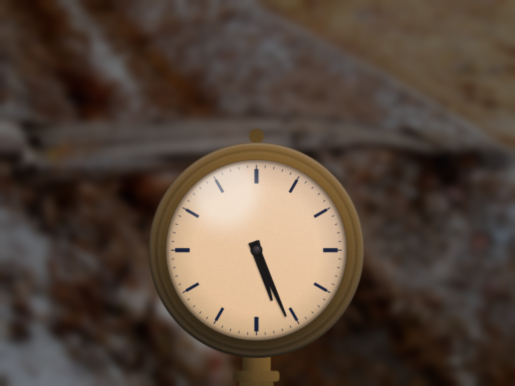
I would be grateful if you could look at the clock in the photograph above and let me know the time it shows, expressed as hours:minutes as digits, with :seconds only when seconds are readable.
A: 5:26
